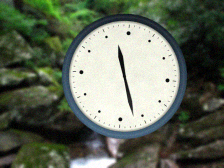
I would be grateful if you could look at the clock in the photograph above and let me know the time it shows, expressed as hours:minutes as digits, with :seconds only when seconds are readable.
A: 11:27
